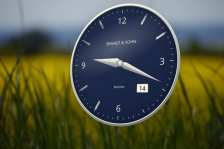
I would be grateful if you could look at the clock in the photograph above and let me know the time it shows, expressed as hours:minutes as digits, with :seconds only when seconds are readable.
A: 9:19
